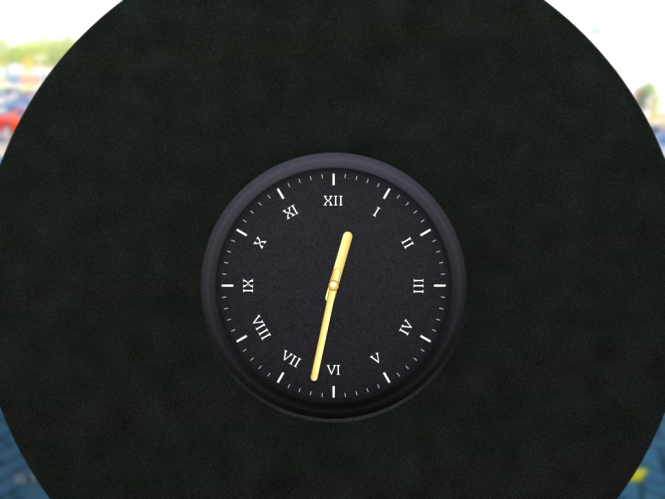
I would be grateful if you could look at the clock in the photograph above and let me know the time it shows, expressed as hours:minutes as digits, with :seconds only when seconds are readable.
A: 12:32
